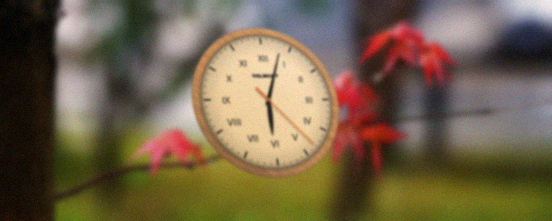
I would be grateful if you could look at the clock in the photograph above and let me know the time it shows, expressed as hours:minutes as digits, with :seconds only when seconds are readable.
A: 6:03:23
